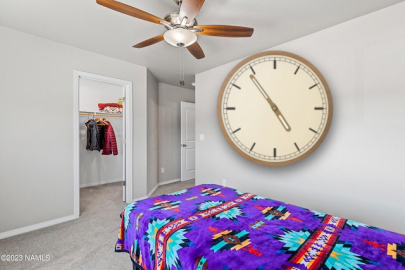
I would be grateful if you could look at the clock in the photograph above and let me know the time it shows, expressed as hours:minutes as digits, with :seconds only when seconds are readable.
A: 4:54
